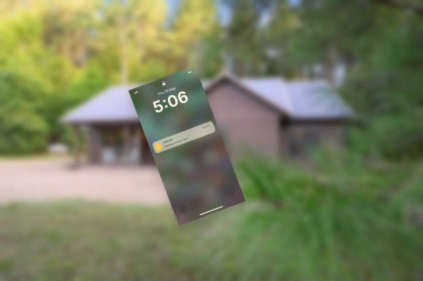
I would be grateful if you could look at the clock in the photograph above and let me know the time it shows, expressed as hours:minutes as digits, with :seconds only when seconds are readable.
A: 5:06
